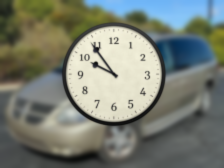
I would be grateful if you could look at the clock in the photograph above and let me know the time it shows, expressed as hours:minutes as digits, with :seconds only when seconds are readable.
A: 9:54
